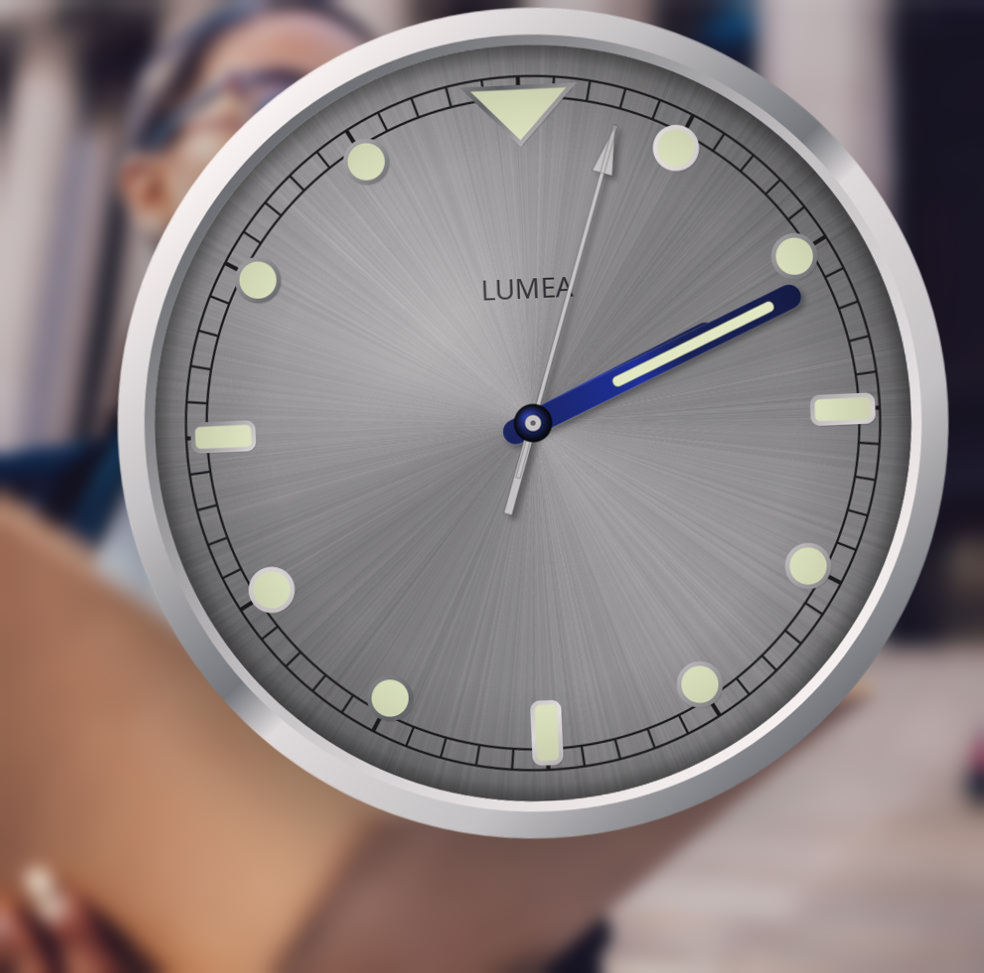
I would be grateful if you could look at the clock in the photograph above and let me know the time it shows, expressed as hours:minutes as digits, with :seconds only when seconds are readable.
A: 2:11:03
